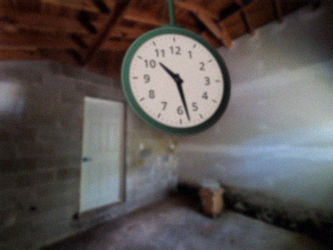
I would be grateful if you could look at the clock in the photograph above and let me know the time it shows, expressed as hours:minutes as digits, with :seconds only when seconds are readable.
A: 10:28
